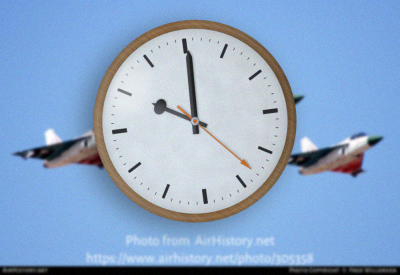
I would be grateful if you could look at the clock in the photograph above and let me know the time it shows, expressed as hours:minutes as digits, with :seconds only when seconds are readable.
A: 10:00:23
